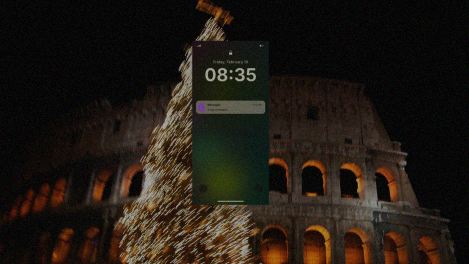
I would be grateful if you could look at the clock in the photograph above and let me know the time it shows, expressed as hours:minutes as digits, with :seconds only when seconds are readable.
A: 8:35
